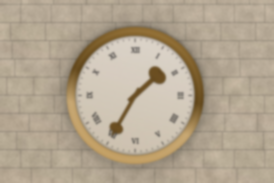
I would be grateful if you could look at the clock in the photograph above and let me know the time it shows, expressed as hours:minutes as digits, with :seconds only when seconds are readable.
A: 1:35
